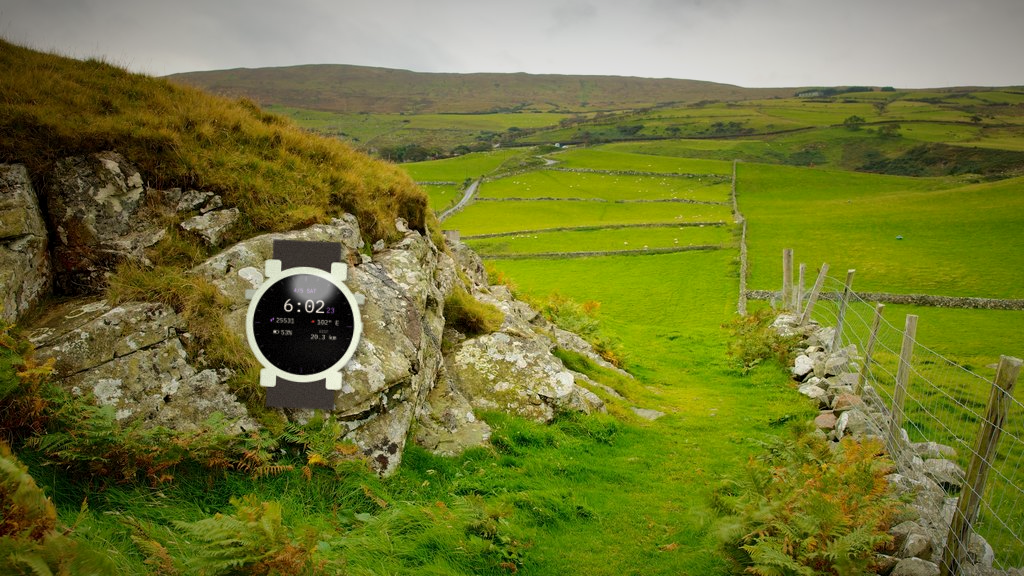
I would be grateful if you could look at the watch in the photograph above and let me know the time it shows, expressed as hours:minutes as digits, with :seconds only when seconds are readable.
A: 6:02
